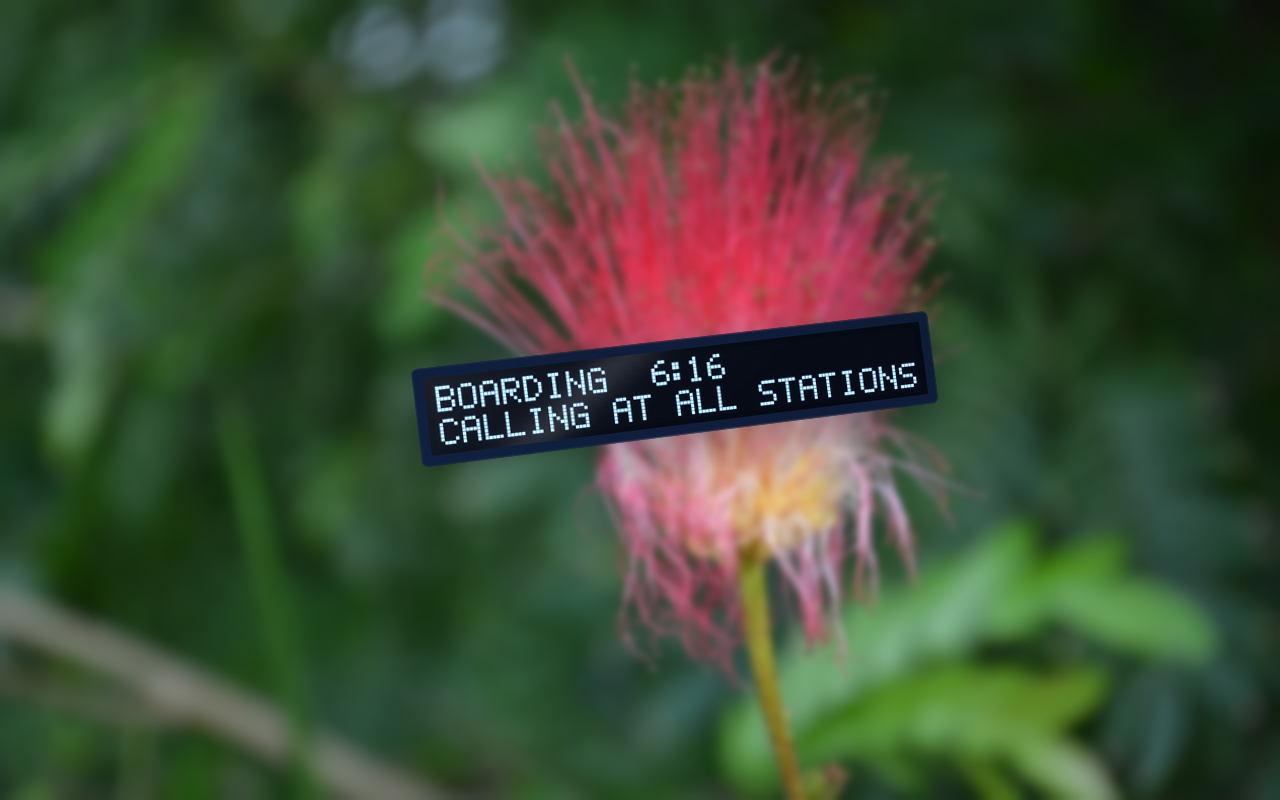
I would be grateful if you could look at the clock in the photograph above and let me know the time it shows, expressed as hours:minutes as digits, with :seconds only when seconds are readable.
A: 6:16
